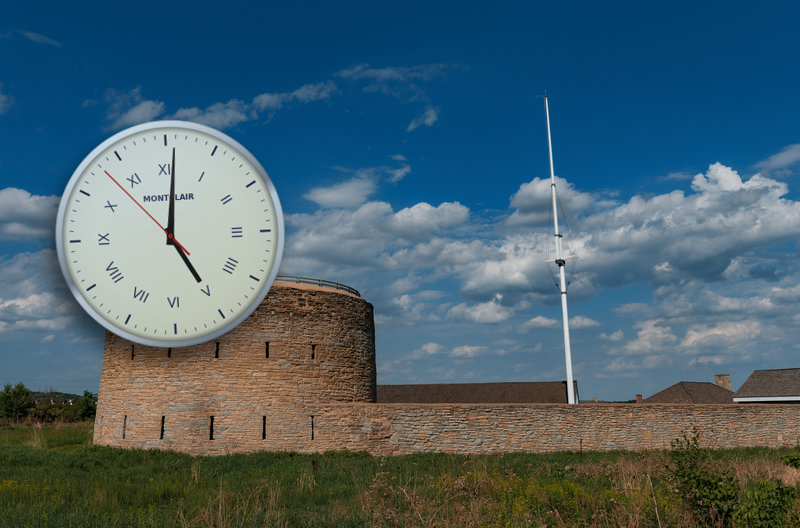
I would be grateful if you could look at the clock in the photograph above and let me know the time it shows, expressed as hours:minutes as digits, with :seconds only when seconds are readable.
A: 5:00:53
